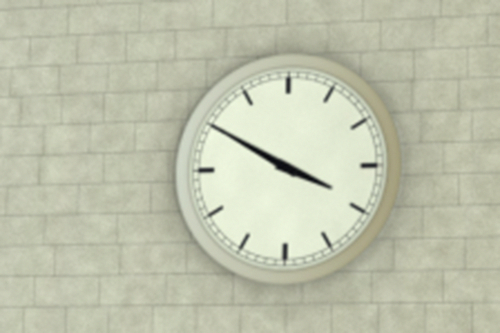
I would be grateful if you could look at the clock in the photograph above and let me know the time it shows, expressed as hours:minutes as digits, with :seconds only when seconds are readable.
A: 3:50
